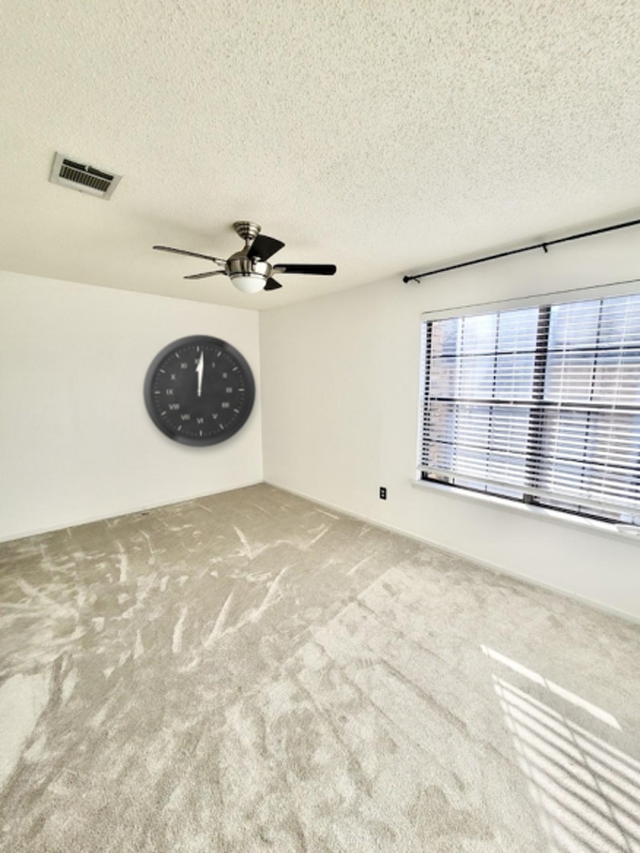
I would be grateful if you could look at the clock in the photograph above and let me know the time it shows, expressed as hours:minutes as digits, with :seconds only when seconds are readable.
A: 12:01
